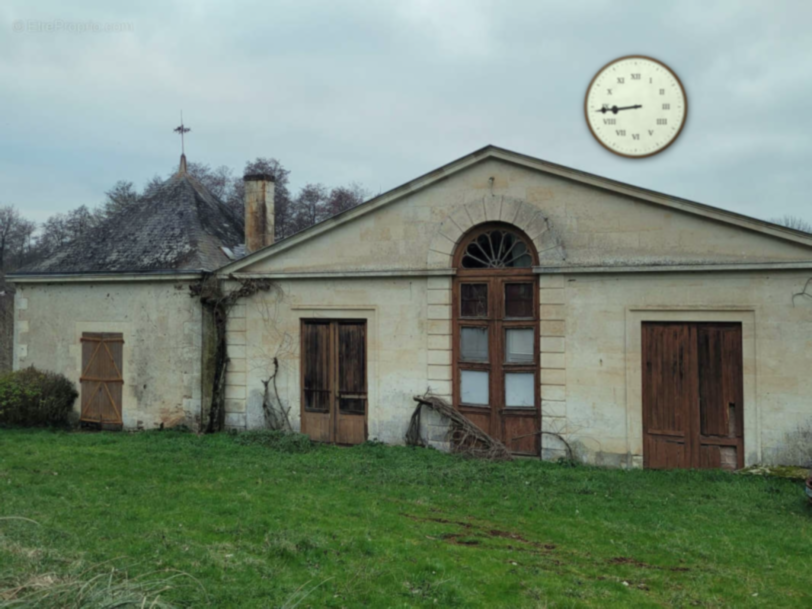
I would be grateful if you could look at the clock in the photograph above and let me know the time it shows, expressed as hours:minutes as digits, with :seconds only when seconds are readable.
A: 8:44
